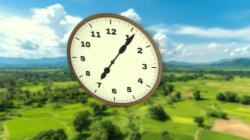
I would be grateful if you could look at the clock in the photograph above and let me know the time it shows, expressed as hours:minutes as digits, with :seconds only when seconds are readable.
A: 7:06
